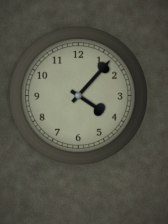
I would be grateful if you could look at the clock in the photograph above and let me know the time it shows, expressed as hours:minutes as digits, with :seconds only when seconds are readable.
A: 4:07
